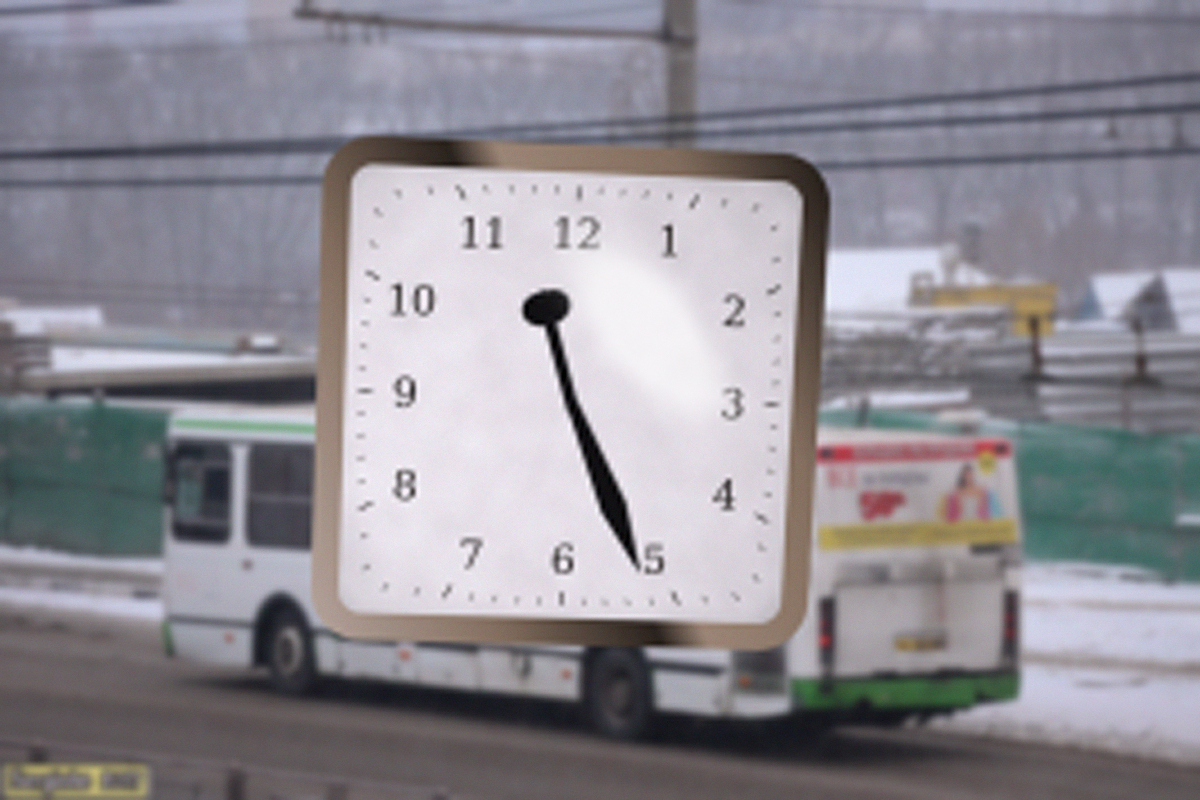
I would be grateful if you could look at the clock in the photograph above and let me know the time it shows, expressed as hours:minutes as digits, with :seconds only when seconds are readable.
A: 11:26
